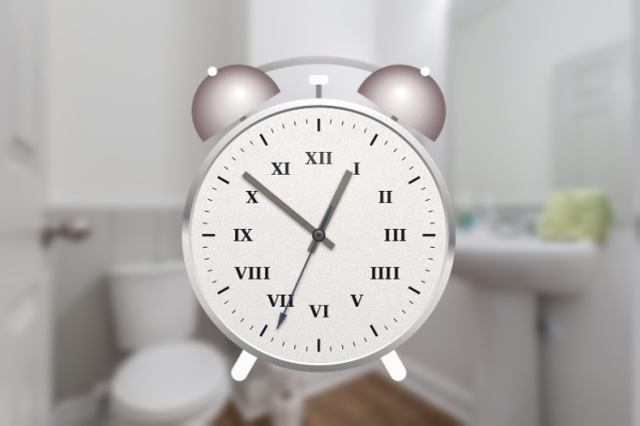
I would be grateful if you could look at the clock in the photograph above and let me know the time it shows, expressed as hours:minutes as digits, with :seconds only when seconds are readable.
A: 12:51:34
